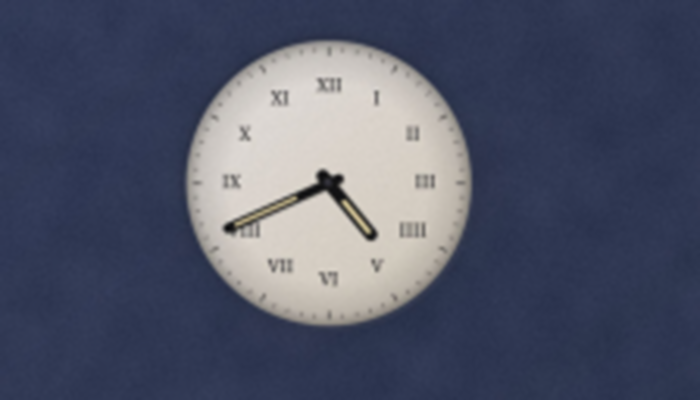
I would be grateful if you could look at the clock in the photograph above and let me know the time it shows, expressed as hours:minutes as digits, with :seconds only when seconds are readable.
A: 4:41
